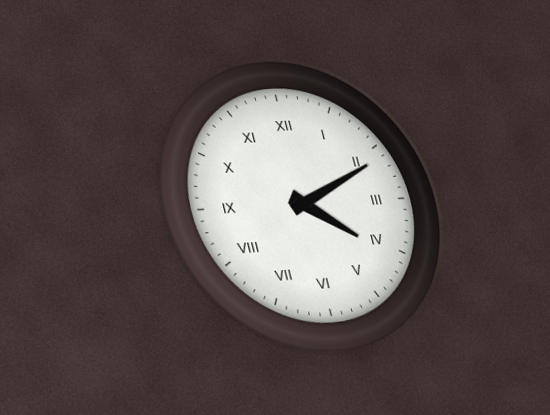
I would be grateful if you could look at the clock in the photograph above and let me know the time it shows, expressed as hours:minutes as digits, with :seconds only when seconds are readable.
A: 4:11
